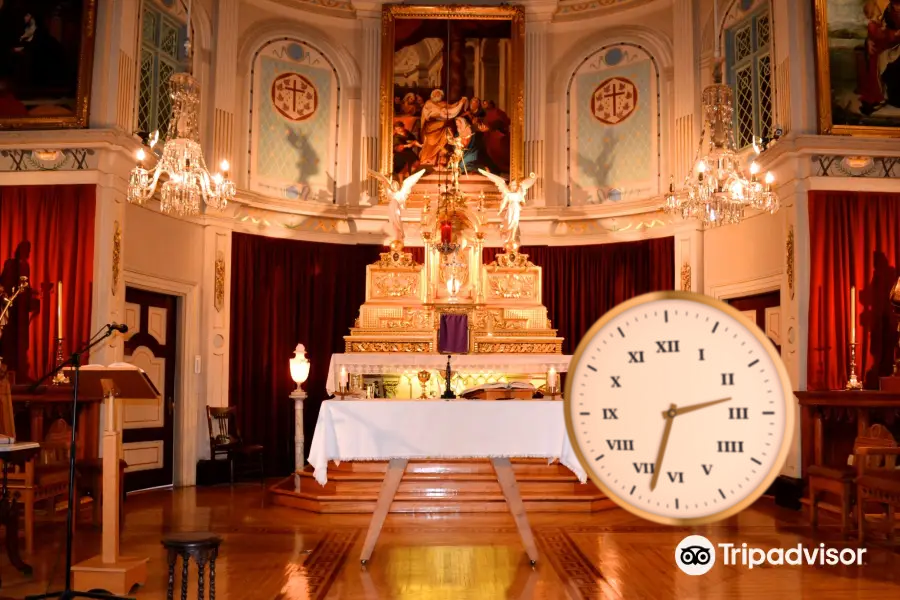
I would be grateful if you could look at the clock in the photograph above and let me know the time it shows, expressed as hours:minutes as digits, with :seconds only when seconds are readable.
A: 2:33
